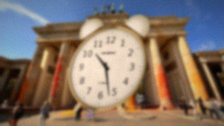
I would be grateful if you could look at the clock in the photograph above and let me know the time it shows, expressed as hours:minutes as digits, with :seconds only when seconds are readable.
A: 10:27
